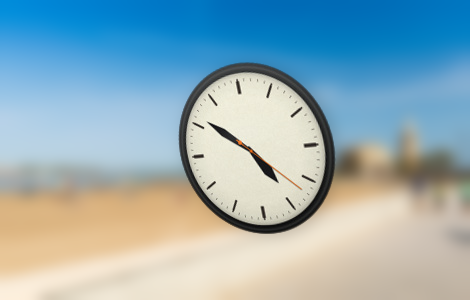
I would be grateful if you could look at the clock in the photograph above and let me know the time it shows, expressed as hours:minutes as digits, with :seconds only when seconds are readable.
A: 4:51:22
